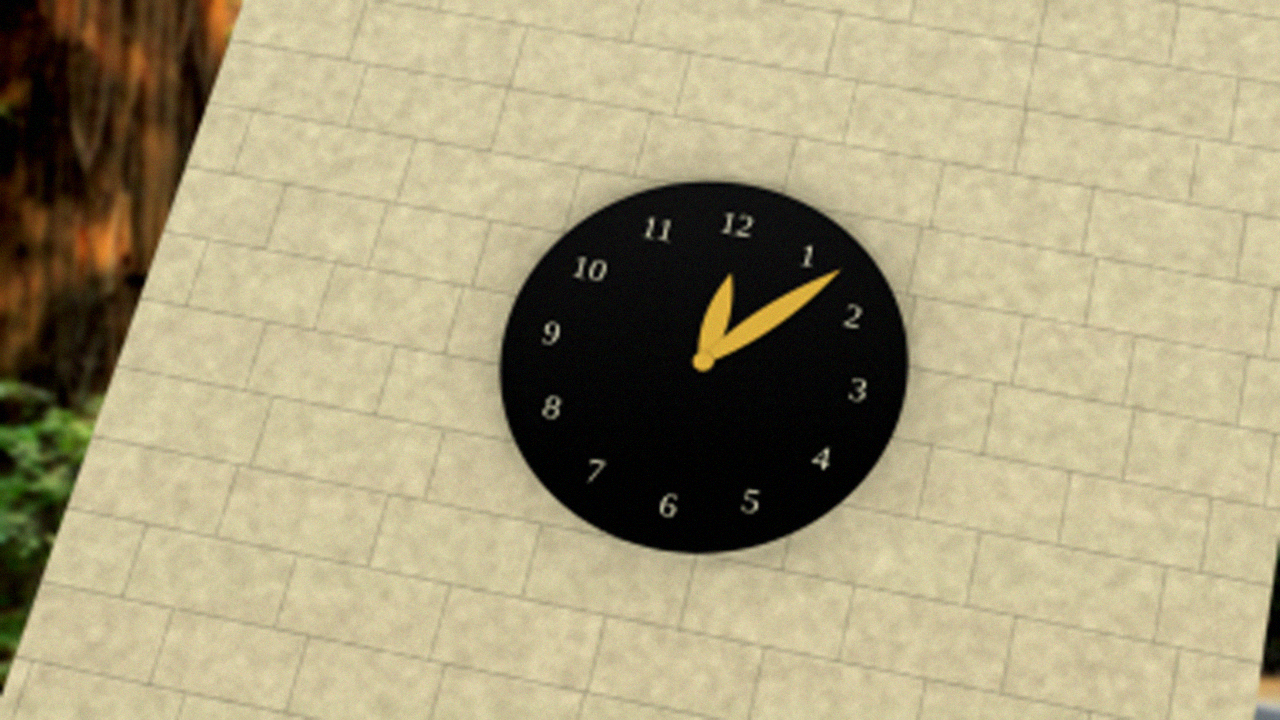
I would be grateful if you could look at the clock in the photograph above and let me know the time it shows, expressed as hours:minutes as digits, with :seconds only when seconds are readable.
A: 12:07
